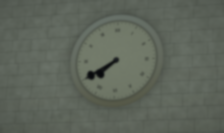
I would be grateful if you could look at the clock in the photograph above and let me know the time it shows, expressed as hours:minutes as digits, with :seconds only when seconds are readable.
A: 7:40
